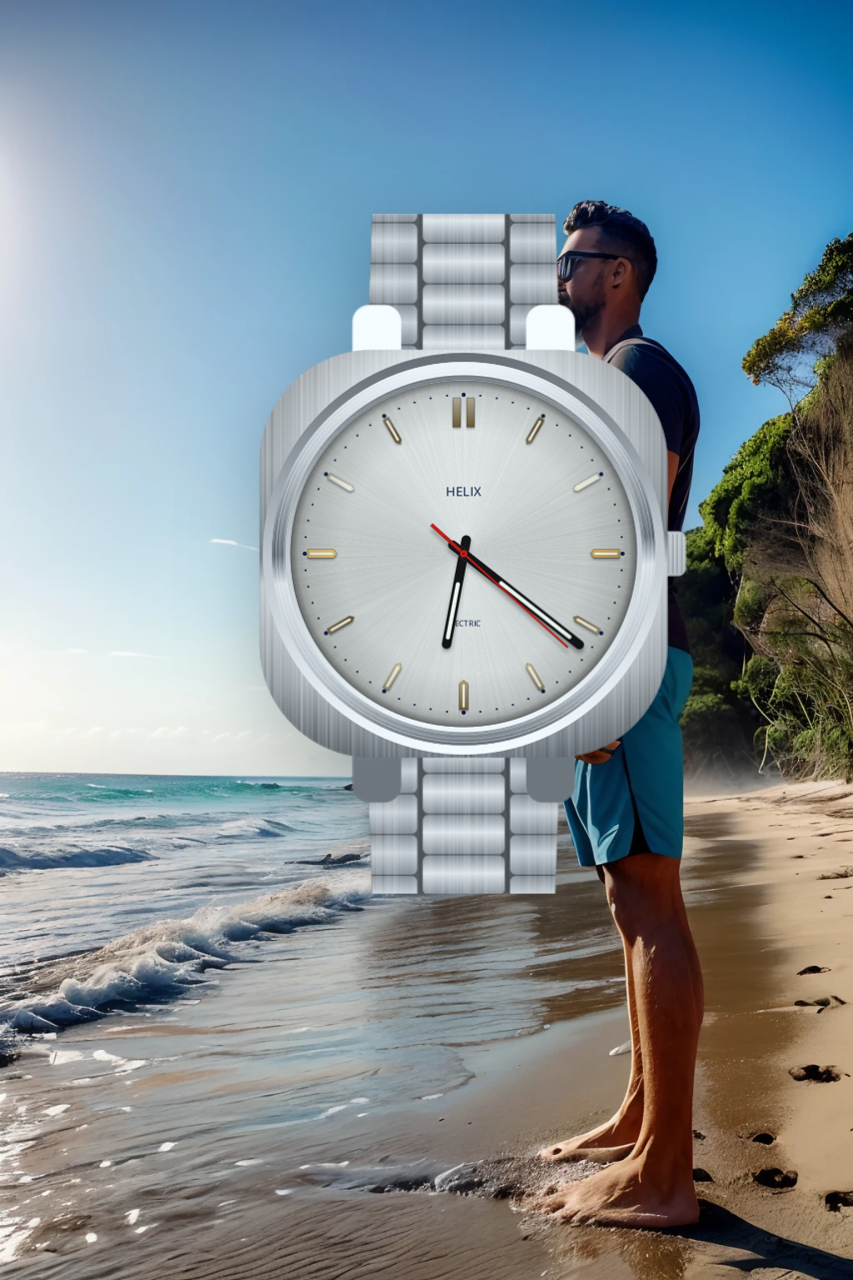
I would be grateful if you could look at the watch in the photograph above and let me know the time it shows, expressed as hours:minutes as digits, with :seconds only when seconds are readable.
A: 6:21:22
